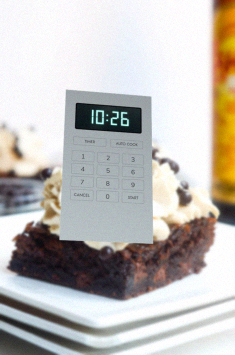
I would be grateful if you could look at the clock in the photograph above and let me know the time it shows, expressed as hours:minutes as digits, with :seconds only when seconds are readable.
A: 10:26
